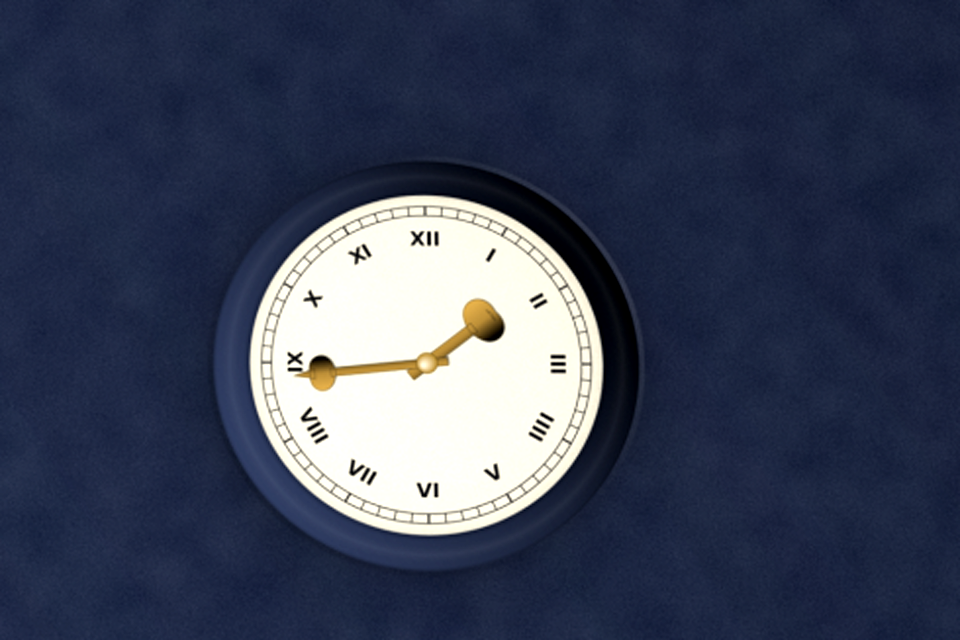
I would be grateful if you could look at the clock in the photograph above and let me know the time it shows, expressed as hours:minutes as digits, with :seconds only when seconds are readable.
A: 1:44
